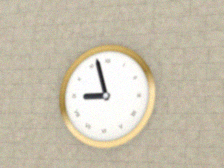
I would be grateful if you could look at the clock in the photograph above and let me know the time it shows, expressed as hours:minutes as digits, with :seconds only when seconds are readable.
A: 8:57
